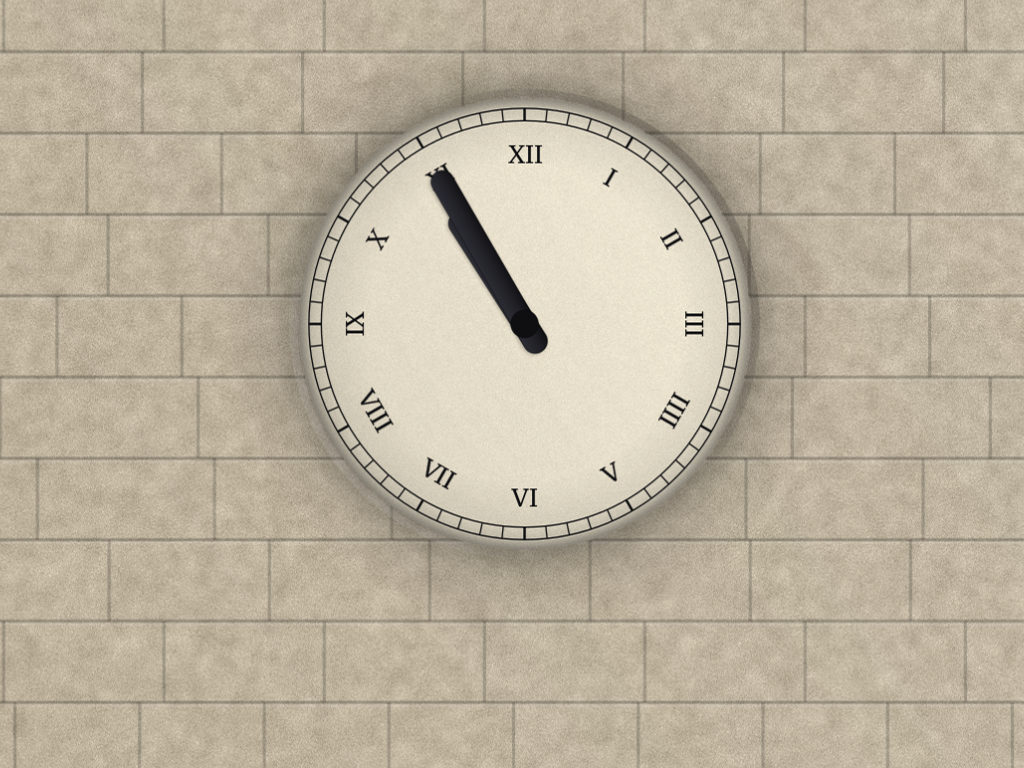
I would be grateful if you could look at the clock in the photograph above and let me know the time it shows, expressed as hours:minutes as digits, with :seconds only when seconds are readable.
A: 10:55
